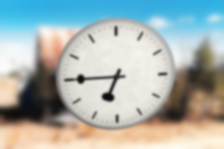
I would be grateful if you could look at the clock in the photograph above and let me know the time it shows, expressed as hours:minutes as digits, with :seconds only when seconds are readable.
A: 6:45
